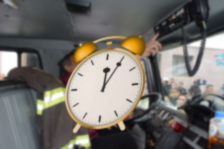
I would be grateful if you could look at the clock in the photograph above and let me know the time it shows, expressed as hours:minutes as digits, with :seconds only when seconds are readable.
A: 12:05
